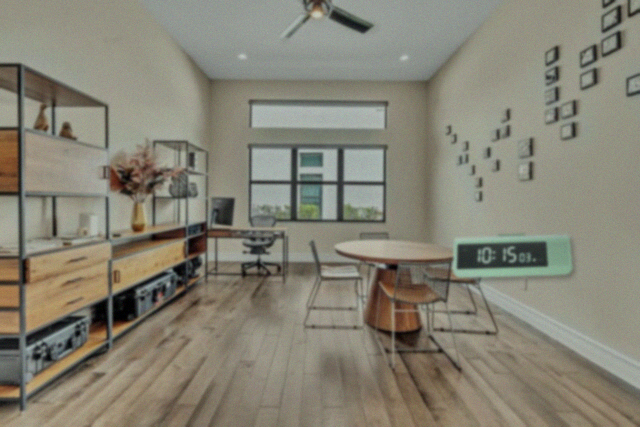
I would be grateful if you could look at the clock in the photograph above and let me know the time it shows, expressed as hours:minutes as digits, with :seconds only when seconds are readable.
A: 10:15
